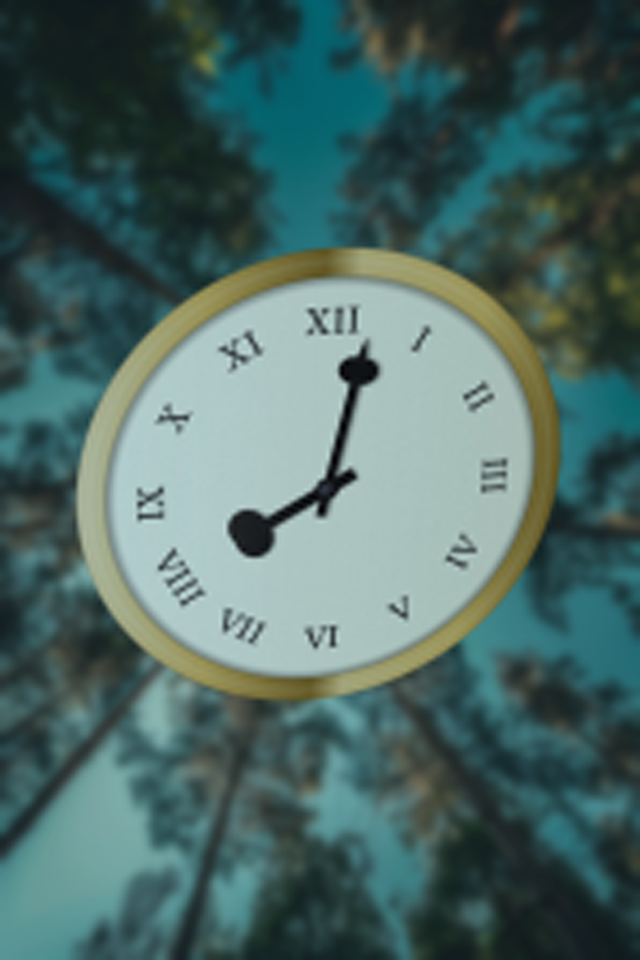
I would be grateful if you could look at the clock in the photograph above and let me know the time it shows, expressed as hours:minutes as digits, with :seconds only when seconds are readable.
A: 8:02
